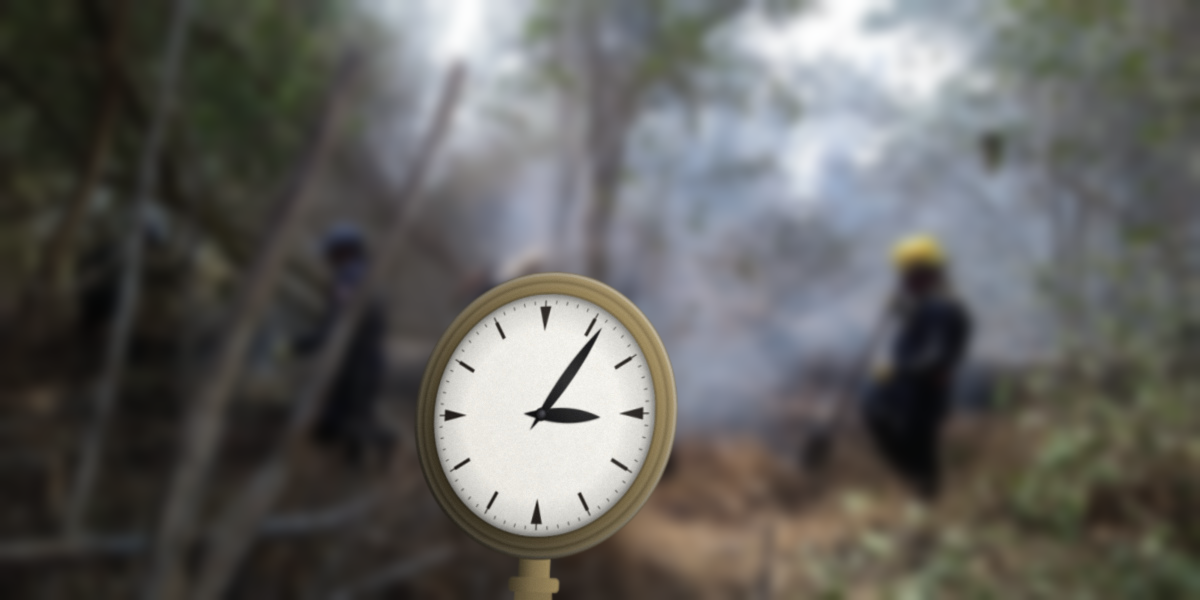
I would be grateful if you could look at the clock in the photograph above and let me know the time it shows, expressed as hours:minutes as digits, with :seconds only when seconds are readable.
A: 3:06
